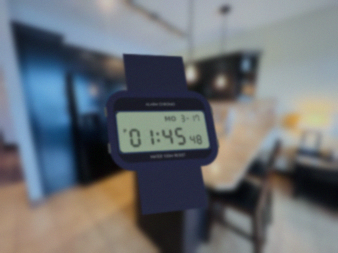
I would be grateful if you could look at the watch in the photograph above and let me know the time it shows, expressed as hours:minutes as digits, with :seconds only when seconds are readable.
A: 1:45
